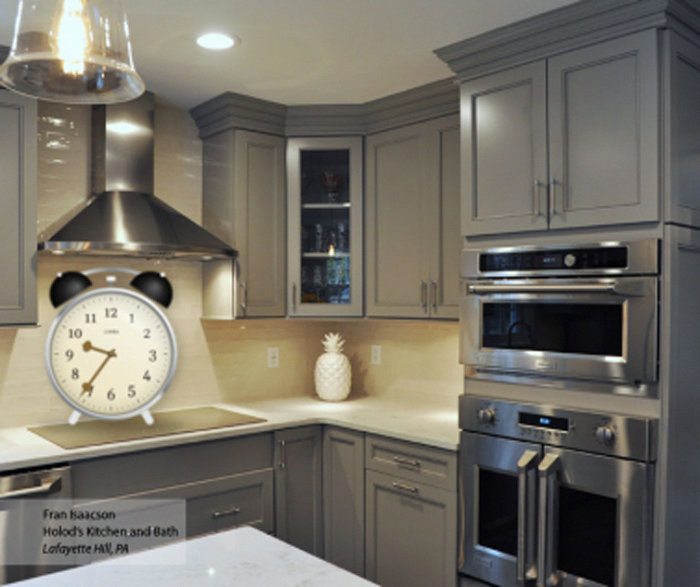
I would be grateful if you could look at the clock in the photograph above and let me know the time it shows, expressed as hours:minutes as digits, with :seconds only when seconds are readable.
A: 9:36
